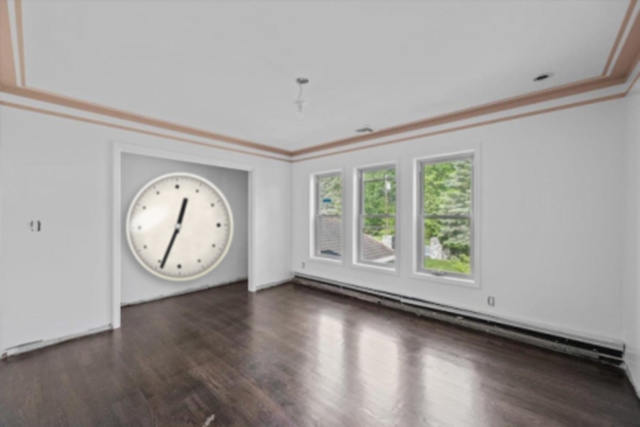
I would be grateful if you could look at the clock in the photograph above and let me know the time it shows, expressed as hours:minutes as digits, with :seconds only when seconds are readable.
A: 12:34
